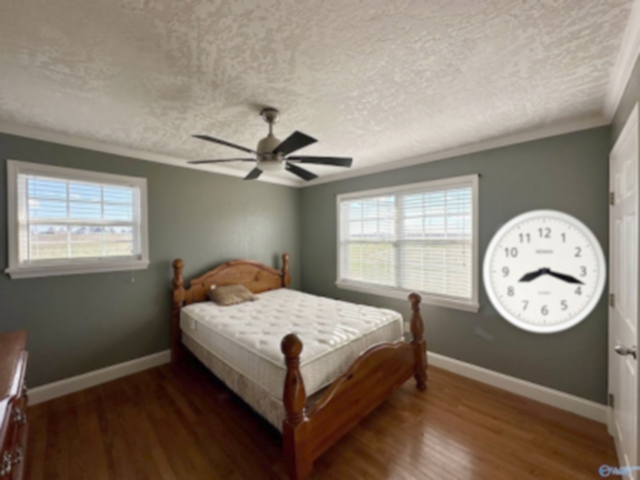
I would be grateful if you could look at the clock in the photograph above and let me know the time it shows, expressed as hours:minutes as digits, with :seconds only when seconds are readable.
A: 8:18
